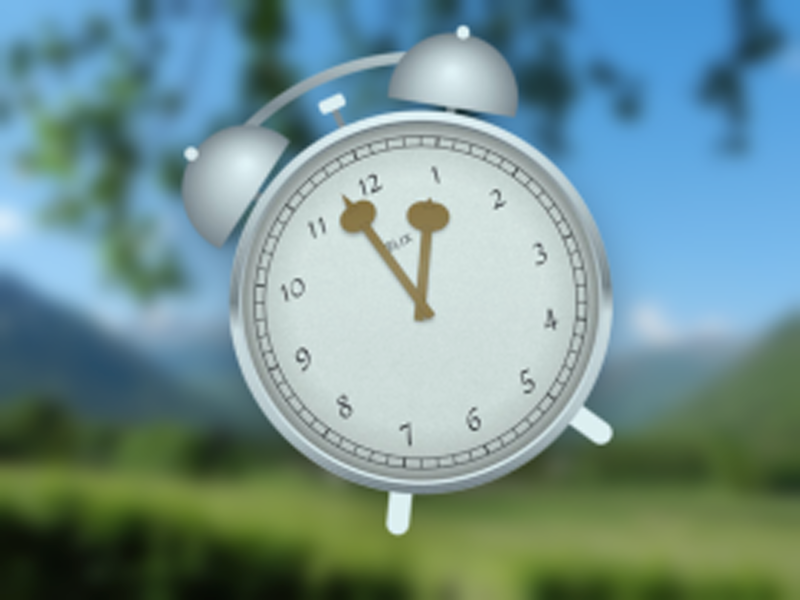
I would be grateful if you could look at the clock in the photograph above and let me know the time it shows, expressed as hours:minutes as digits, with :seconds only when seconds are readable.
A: 12:58
